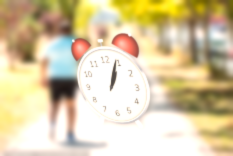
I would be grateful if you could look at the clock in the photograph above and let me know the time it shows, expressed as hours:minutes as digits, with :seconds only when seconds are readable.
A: 1:04
